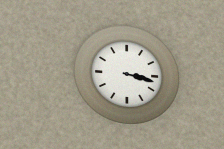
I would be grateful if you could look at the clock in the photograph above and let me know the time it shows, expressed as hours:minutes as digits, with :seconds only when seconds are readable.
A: 3:17
